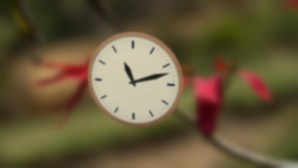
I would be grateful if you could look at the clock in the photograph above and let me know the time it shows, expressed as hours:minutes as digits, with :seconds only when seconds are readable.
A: 11:12
